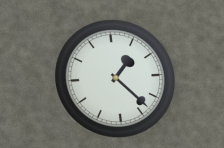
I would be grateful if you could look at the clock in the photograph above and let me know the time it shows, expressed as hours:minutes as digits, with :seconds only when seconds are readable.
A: 1:23
